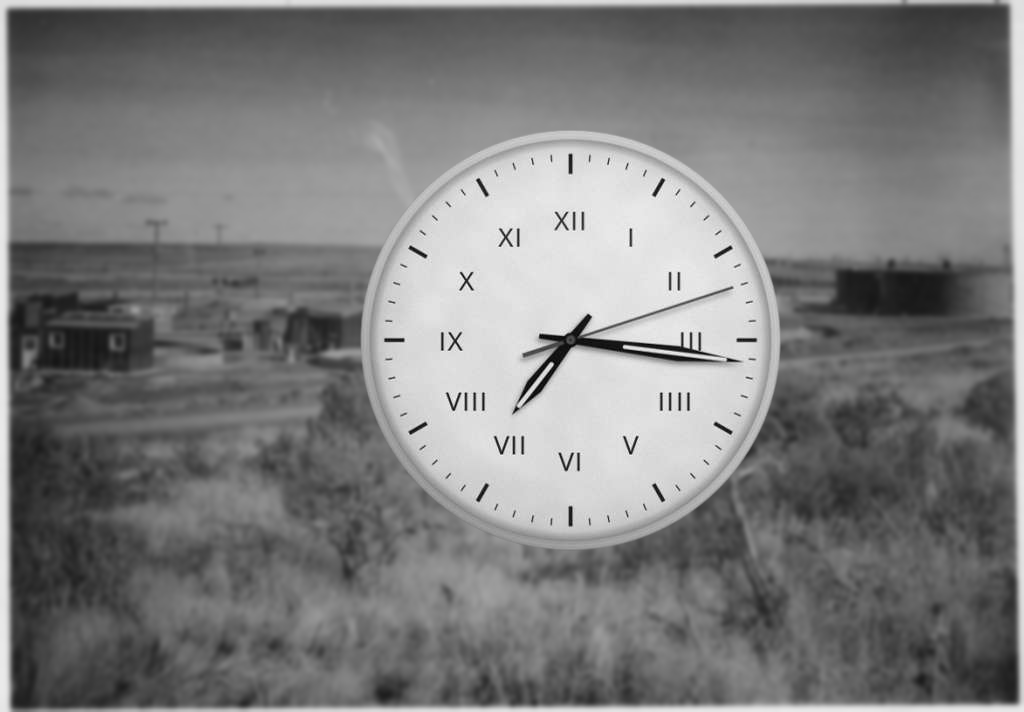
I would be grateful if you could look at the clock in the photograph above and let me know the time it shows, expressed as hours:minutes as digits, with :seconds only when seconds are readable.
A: 7:16:12
